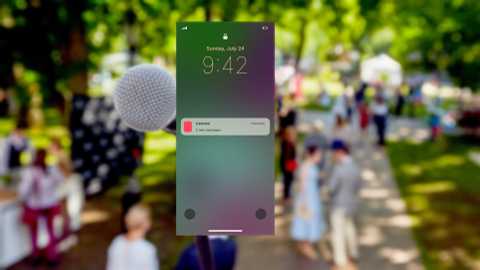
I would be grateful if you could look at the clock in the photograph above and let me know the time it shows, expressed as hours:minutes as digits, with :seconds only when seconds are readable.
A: 9:42
